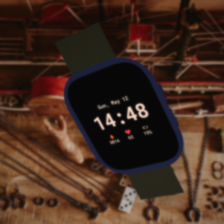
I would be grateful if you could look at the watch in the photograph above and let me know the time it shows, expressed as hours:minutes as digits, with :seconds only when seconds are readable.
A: 14:48
